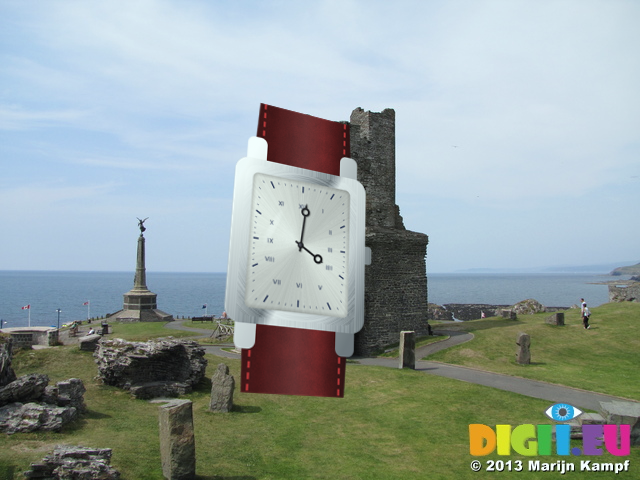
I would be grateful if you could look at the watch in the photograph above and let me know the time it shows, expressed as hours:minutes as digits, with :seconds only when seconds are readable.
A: 4:01
